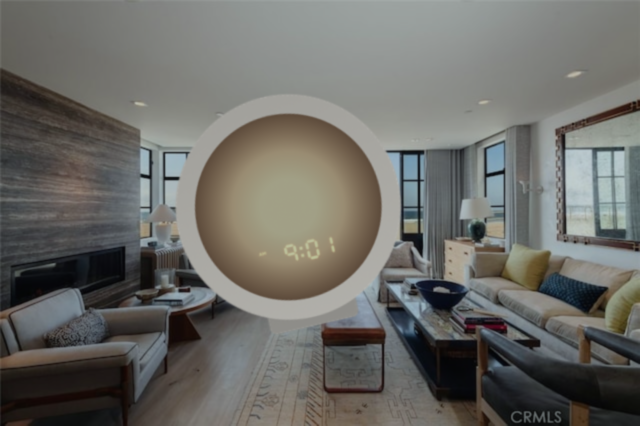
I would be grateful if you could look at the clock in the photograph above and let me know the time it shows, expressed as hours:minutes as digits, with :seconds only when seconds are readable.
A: 9:01
